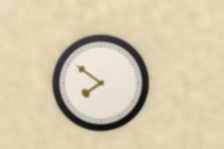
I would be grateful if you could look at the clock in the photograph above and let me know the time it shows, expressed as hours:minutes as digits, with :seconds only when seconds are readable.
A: 7:51
